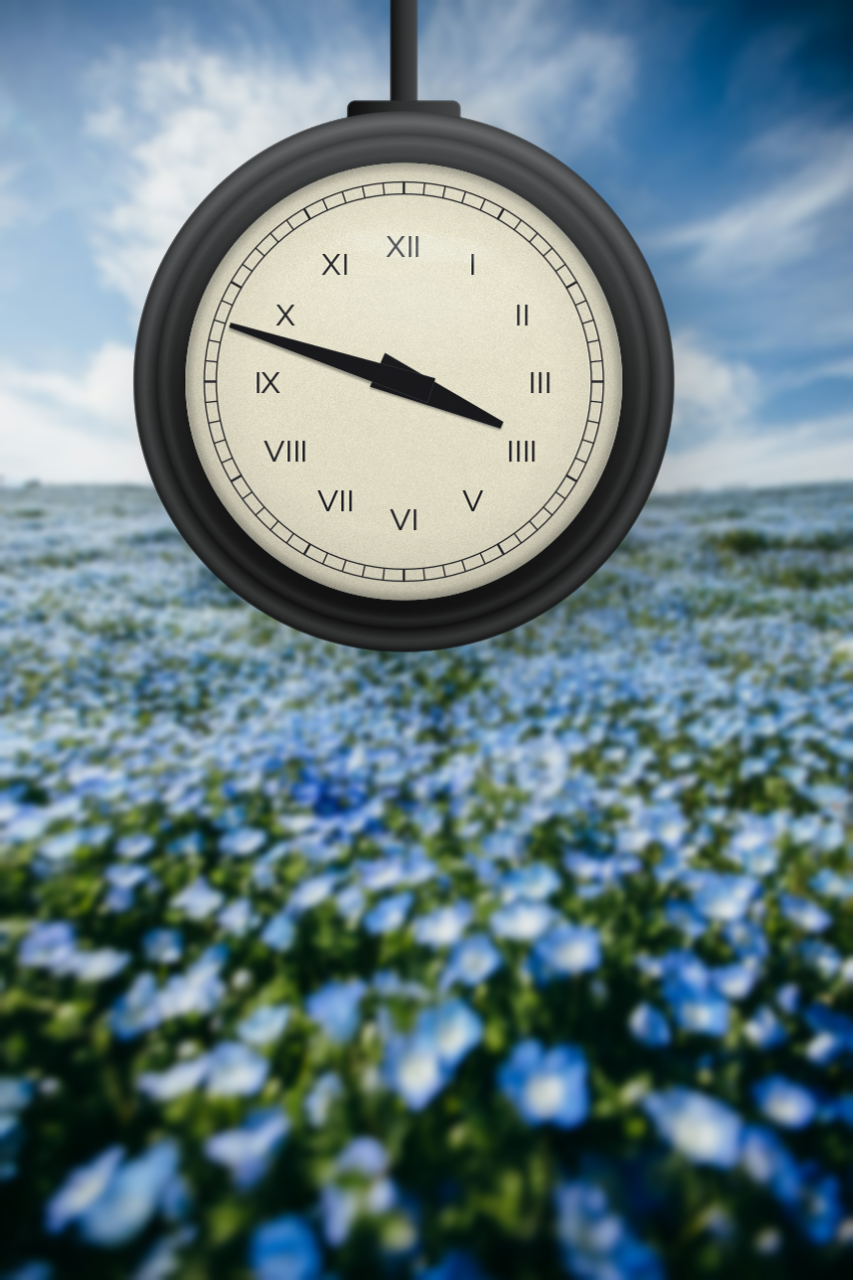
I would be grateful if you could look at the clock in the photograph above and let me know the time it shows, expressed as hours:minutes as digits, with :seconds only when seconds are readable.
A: 3:48
